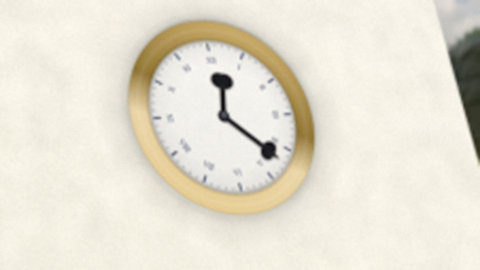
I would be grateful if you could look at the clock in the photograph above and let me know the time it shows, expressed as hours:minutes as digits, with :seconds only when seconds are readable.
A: 12:22
